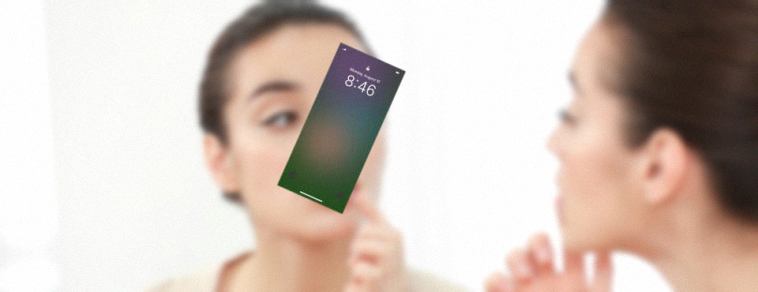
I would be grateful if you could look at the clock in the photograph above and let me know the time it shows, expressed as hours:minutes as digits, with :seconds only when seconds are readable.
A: 8:46
